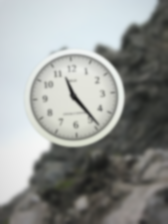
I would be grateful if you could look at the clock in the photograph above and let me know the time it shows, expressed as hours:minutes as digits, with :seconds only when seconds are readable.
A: 11:24
